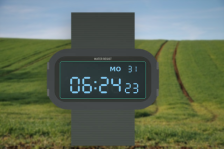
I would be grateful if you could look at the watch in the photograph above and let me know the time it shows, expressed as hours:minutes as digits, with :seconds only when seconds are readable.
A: 6:24:23
